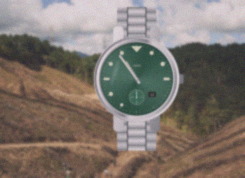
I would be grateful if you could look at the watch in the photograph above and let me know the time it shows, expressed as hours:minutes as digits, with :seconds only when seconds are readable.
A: 10:54
